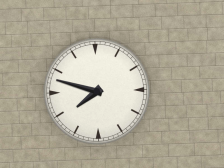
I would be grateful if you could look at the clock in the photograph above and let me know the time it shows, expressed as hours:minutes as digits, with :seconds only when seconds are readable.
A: 7:48
